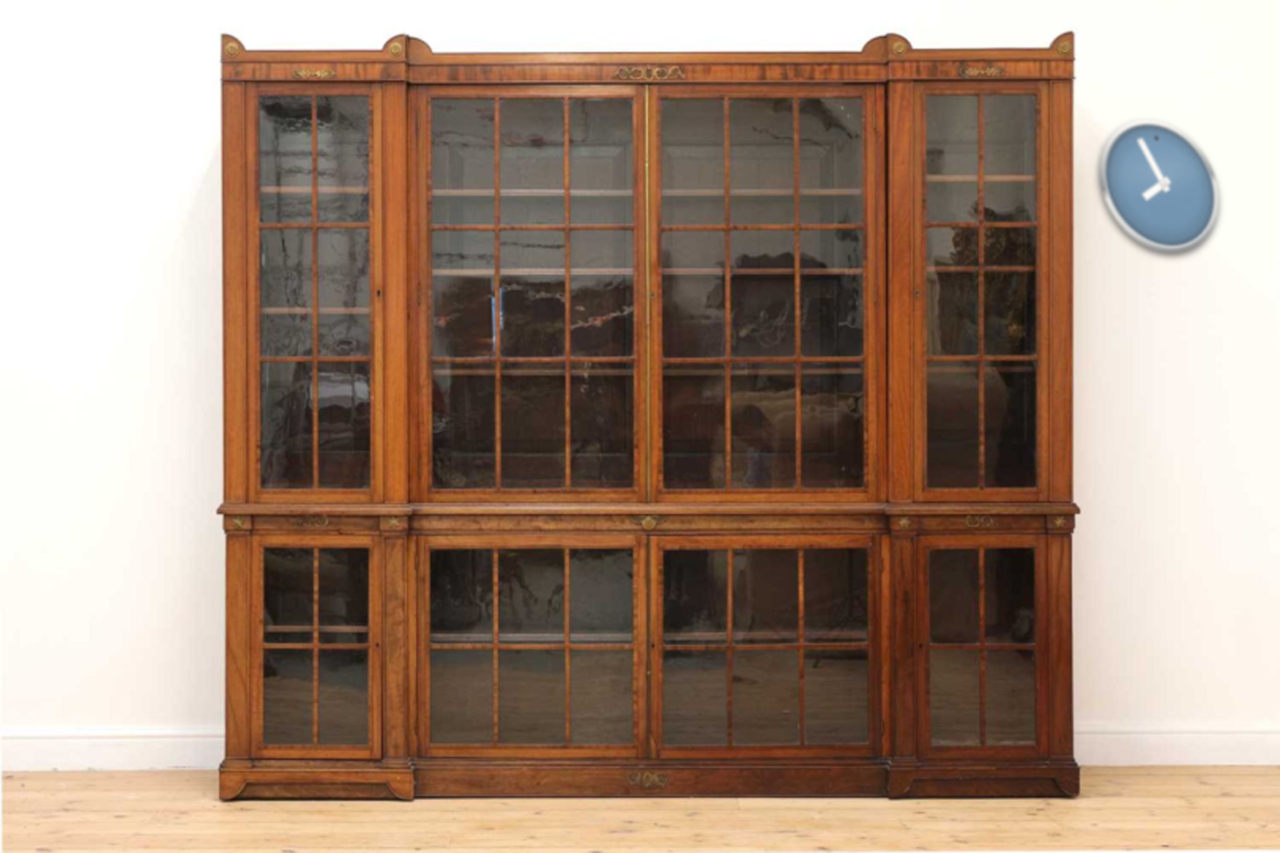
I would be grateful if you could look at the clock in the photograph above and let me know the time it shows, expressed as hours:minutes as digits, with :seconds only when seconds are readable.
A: 7:56
